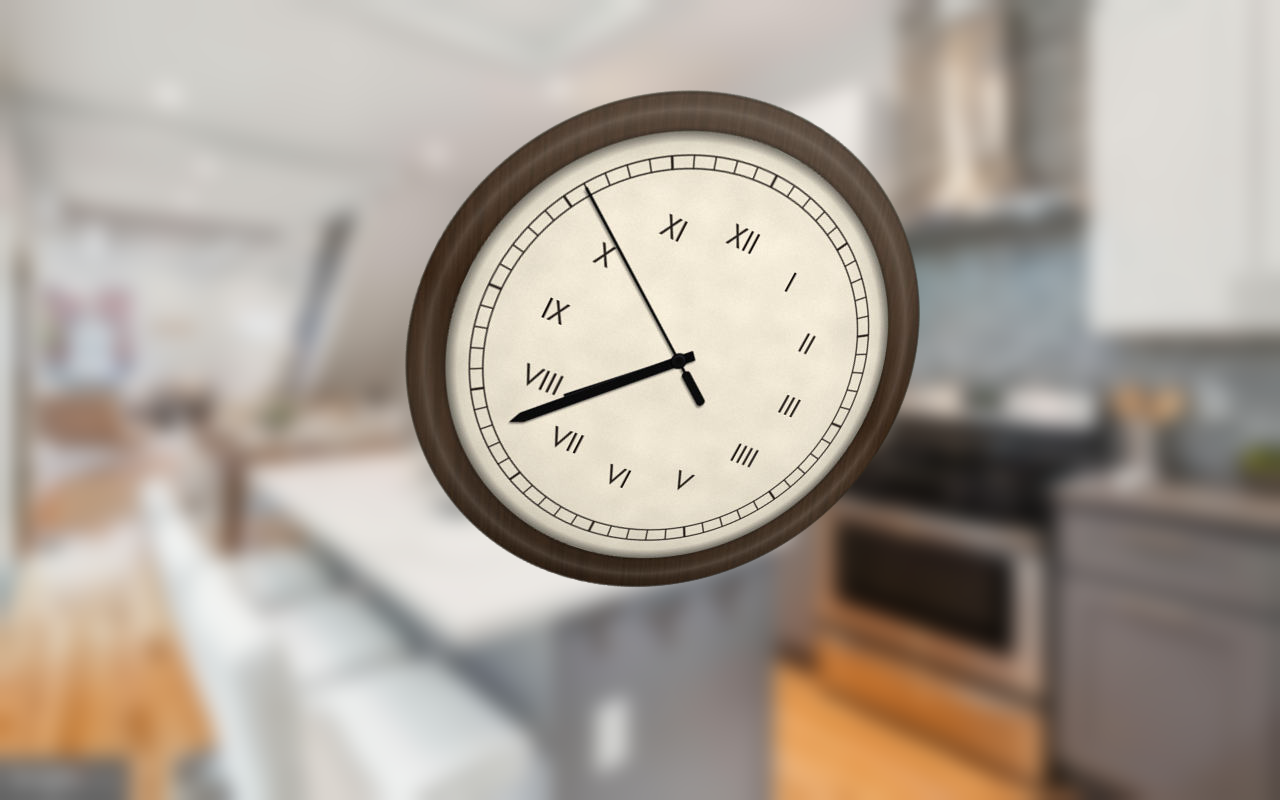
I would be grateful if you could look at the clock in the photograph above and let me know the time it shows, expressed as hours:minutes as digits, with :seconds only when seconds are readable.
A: 7:37:51
